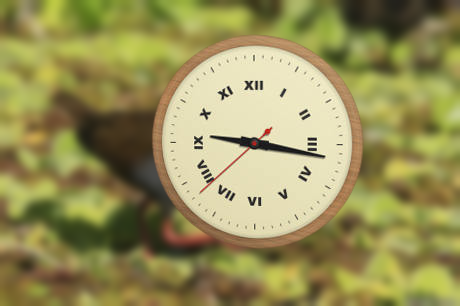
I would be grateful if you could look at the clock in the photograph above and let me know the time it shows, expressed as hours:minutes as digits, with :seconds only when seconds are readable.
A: 9:16:38
